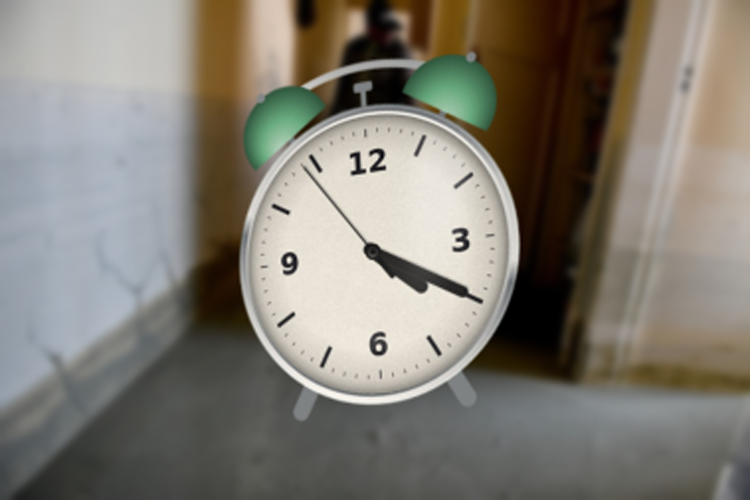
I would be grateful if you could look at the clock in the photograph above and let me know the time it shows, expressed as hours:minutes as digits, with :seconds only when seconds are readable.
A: 4:19:54
